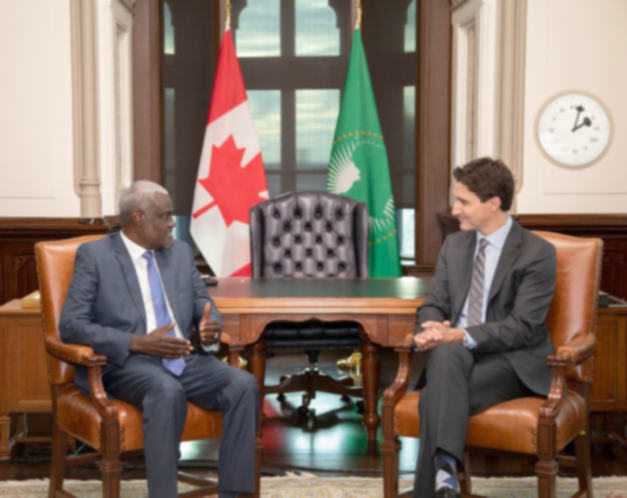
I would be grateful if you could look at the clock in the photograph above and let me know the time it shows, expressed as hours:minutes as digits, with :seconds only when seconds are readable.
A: 2:03
